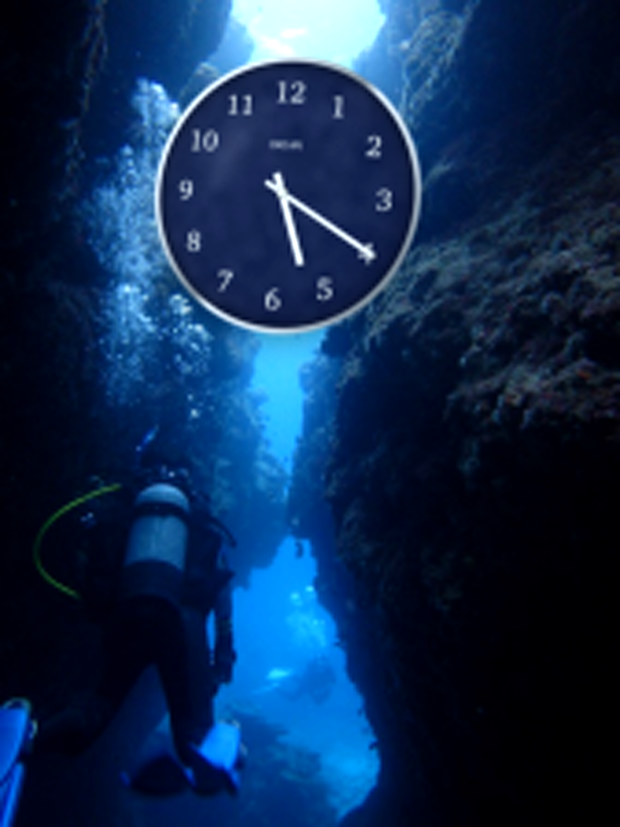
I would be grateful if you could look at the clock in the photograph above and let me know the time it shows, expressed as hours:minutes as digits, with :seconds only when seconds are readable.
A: 5:20
